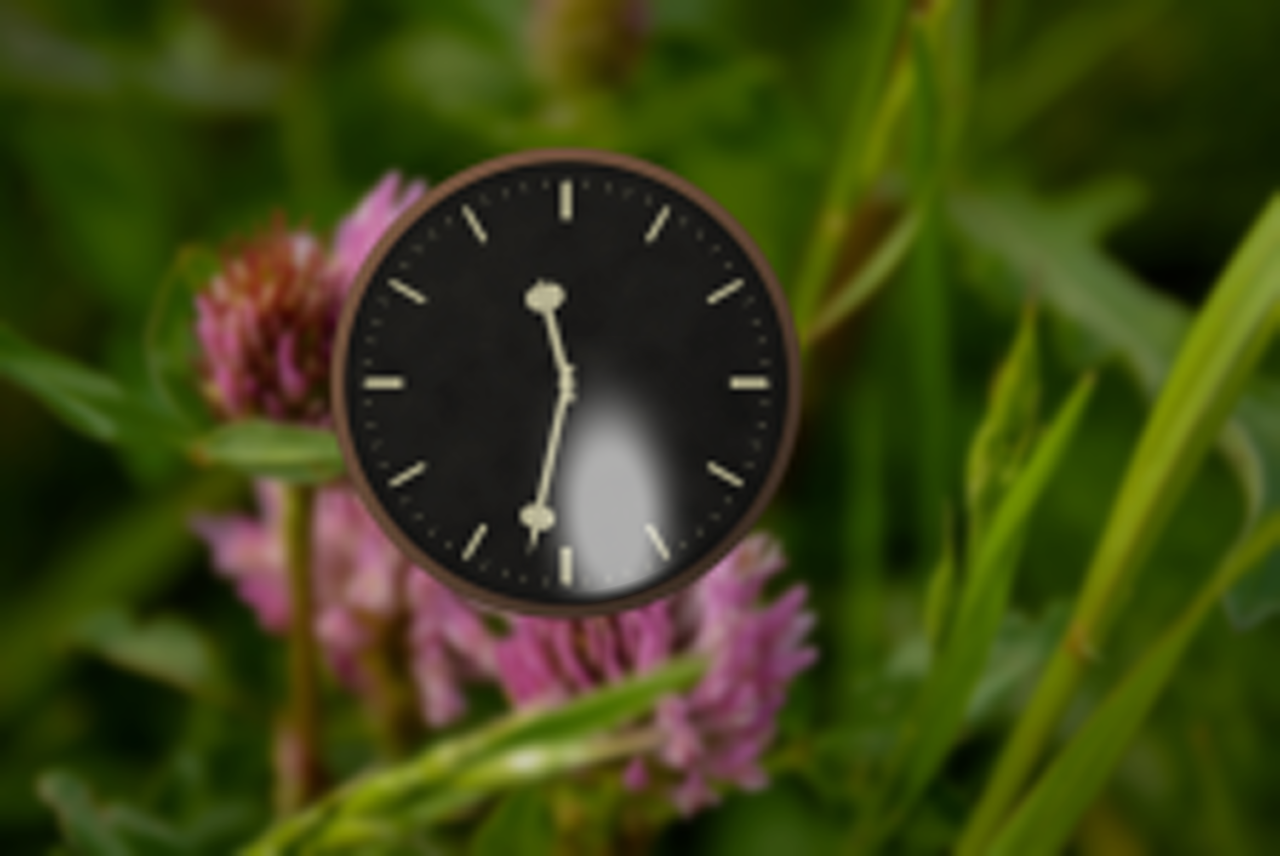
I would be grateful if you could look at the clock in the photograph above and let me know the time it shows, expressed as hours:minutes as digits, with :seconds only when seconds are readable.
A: 11:32
